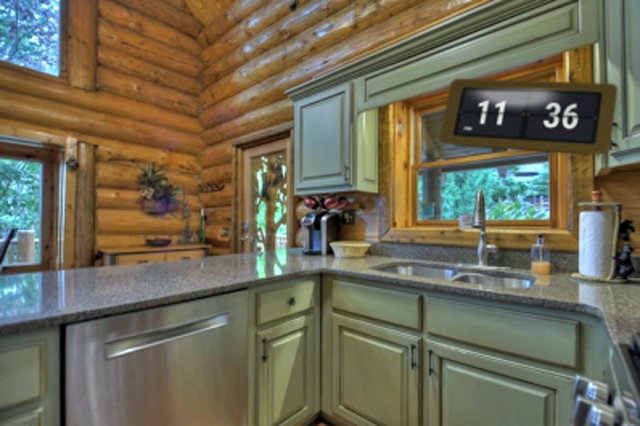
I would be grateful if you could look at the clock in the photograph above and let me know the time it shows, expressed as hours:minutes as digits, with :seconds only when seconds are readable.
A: 11:36
